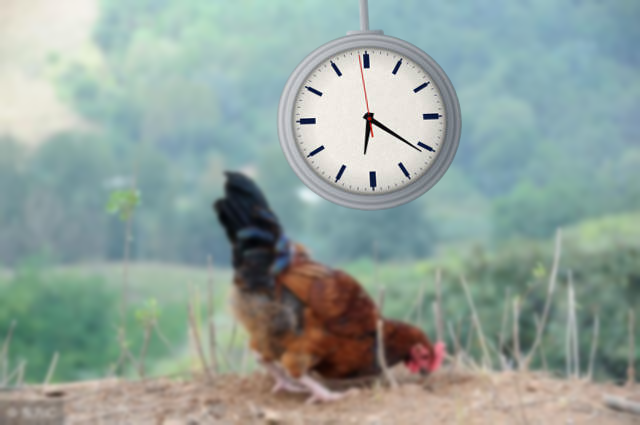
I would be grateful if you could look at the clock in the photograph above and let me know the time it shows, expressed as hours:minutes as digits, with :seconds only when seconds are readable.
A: 6:20:59
